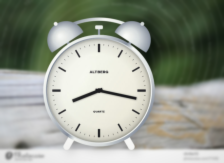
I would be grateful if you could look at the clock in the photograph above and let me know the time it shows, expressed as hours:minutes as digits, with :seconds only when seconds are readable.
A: 8:17
